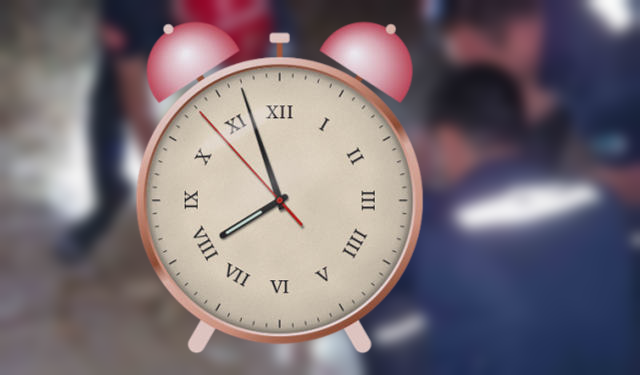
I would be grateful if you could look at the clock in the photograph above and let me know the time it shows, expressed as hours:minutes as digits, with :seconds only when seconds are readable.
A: 7:56:53
